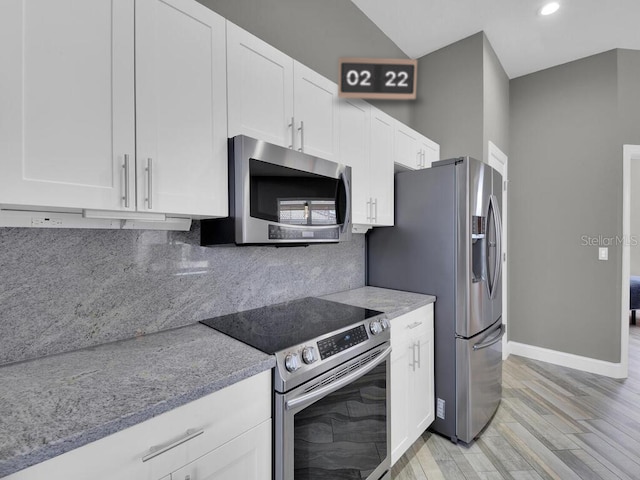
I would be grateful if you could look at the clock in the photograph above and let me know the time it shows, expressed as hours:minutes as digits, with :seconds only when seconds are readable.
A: 2:22
